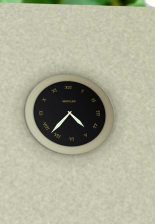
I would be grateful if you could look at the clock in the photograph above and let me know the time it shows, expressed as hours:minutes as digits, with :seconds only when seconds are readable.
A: 4:37
